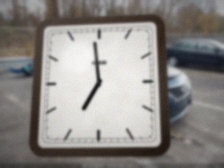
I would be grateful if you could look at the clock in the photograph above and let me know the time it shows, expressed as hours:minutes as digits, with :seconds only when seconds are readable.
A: 6:59
